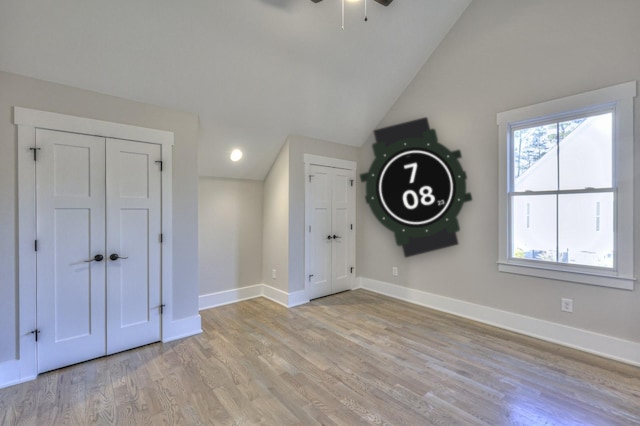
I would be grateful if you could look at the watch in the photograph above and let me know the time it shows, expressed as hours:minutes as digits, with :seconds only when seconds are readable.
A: 7:08
